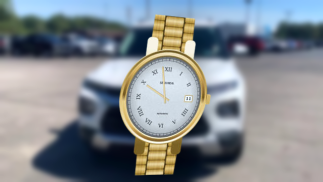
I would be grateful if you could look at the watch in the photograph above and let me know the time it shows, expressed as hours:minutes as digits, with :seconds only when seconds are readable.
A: 9:58
